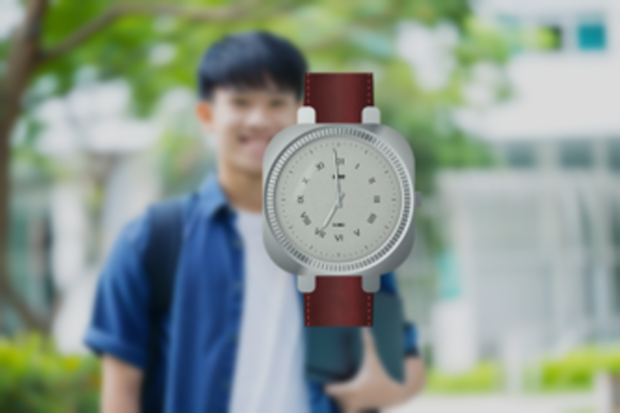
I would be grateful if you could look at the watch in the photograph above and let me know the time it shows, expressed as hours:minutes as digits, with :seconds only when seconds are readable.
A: 6:59
